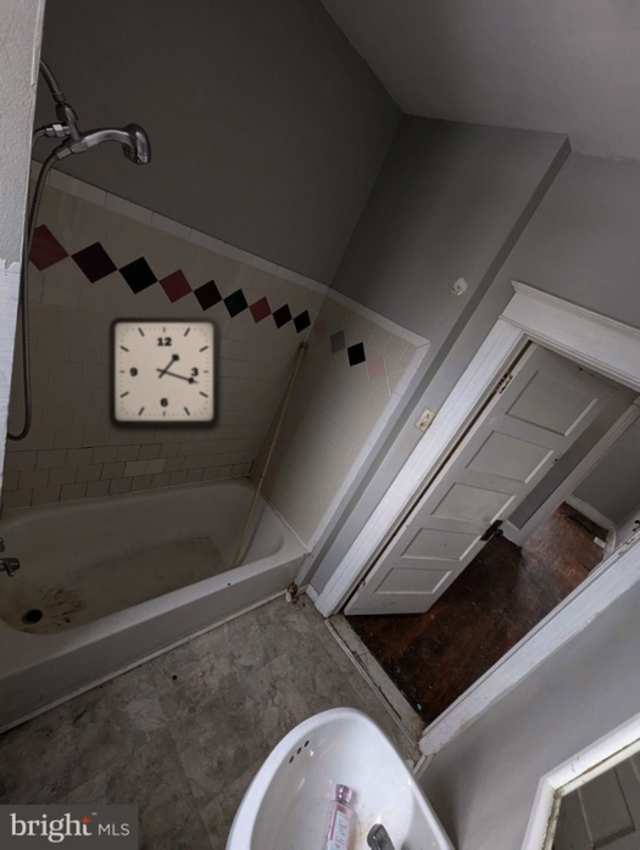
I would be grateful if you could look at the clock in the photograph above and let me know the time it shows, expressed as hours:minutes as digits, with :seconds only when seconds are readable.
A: 1:18
